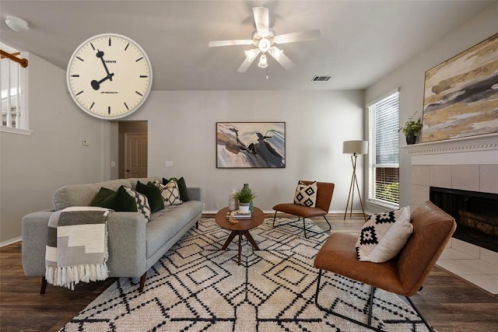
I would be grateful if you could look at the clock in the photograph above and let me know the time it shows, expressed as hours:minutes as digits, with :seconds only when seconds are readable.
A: 7:56
